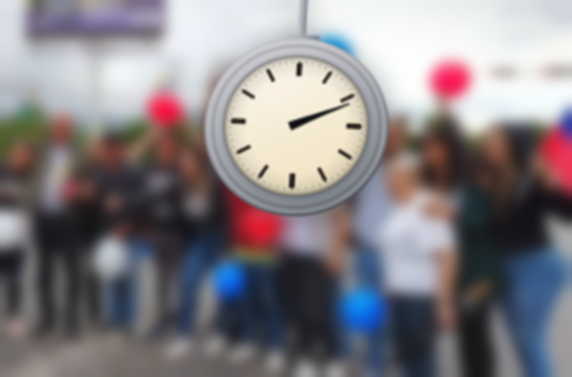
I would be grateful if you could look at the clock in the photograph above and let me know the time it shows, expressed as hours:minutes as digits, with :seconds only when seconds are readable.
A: 2:11
